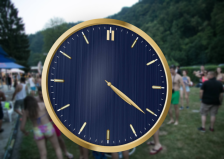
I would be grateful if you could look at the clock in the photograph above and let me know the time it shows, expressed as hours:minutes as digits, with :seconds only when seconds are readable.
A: 4:21
